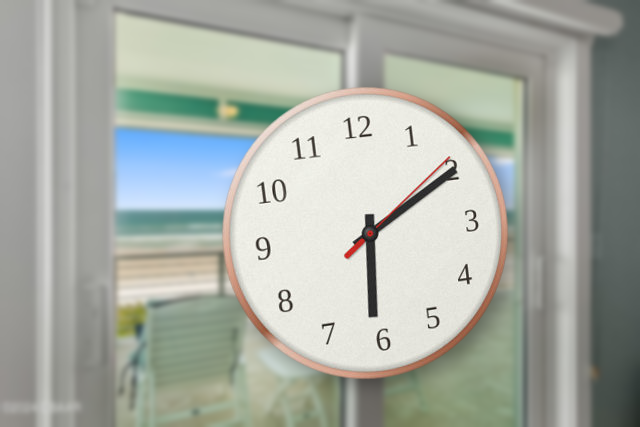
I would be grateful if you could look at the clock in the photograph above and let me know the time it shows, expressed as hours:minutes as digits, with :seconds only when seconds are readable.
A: 6:10:09
